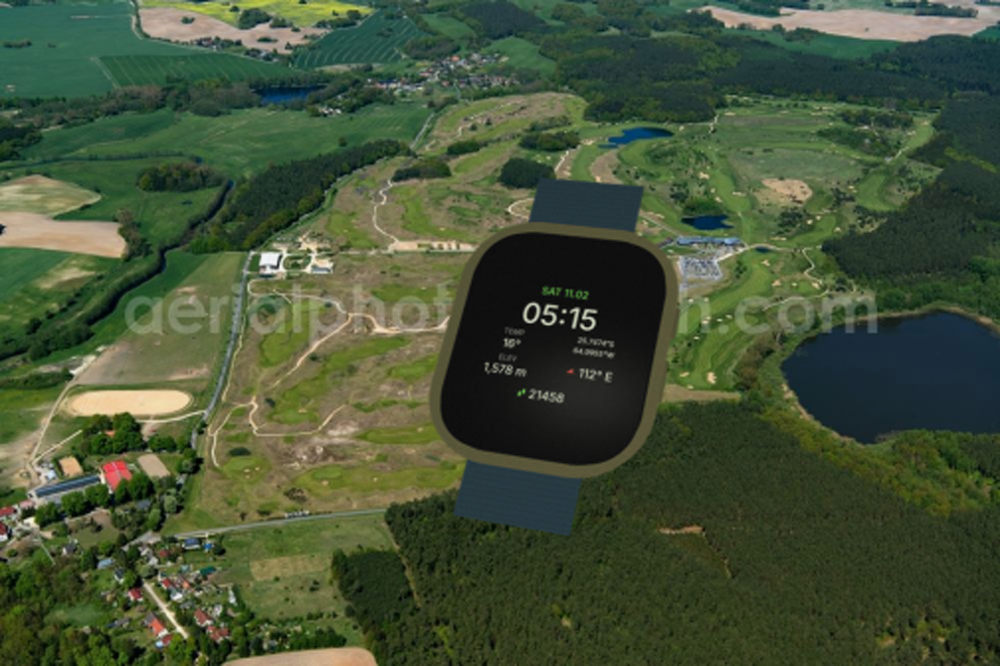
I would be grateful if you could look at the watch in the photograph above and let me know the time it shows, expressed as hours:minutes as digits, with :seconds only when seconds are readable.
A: 5:15
